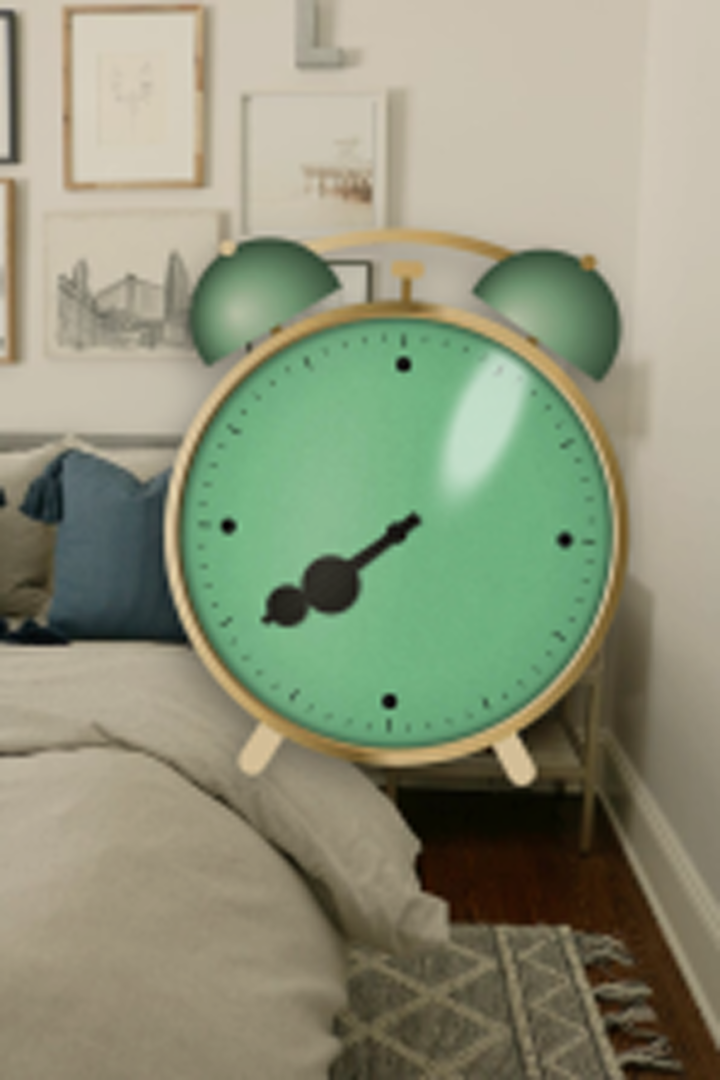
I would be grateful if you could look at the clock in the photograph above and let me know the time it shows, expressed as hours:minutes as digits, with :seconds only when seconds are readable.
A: 7:39
